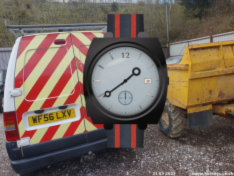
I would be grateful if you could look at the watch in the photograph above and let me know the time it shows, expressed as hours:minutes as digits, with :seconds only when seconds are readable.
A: 1:39
